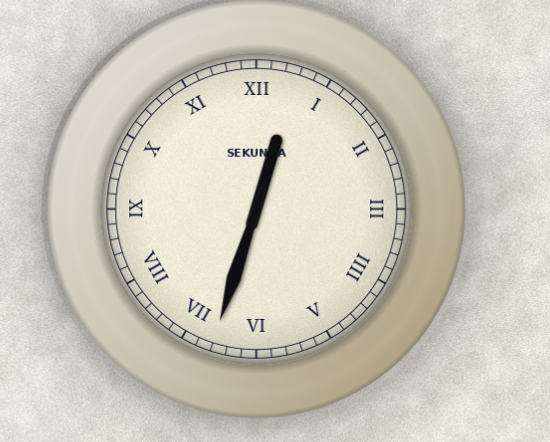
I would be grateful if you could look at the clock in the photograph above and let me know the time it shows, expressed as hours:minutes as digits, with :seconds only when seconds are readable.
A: 12:33
